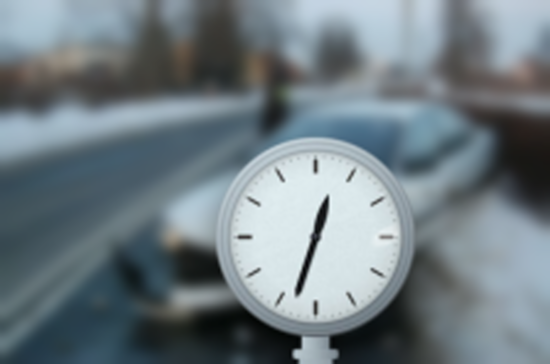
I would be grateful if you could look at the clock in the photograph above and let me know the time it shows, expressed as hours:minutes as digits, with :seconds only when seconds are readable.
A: 12:33
